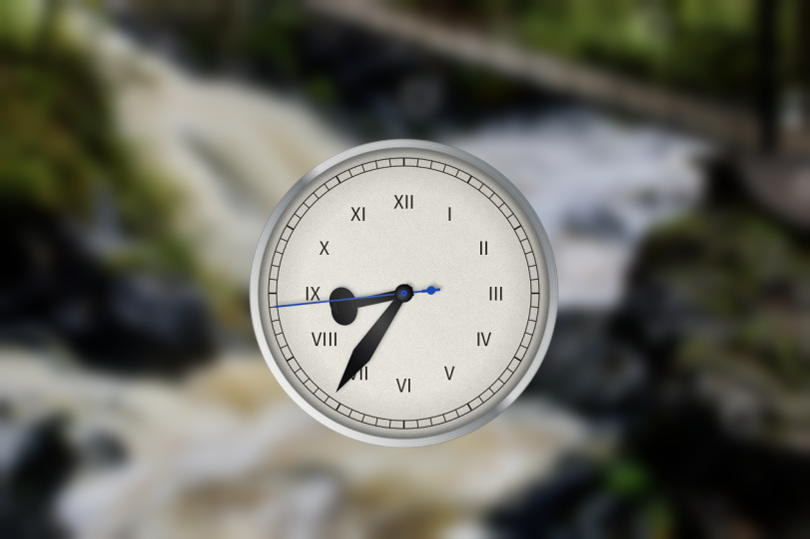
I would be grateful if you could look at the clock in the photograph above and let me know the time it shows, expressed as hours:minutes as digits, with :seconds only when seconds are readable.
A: 8:35:44
